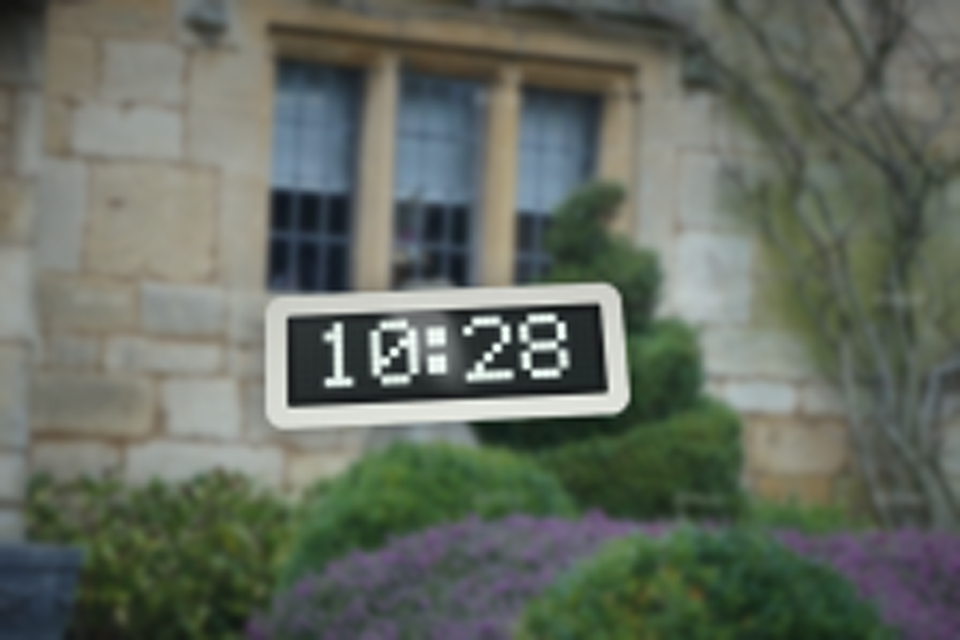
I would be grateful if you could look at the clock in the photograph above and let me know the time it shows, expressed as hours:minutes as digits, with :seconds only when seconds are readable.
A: 10:28
